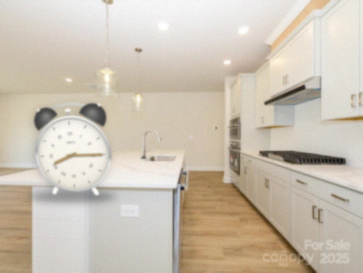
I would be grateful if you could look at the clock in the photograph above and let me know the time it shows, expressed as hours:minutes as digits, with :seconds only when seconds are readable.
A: 8:15
